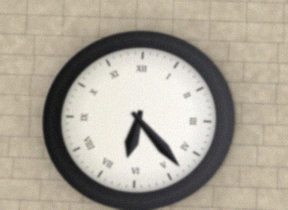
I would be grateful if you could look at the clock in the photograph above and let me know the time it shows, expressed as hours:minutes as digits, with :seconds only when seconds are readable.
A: 6:23
